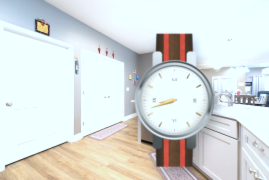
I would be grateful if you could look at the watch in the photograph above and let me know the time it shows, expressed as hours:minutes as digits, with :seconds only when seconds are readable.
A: 8:42
